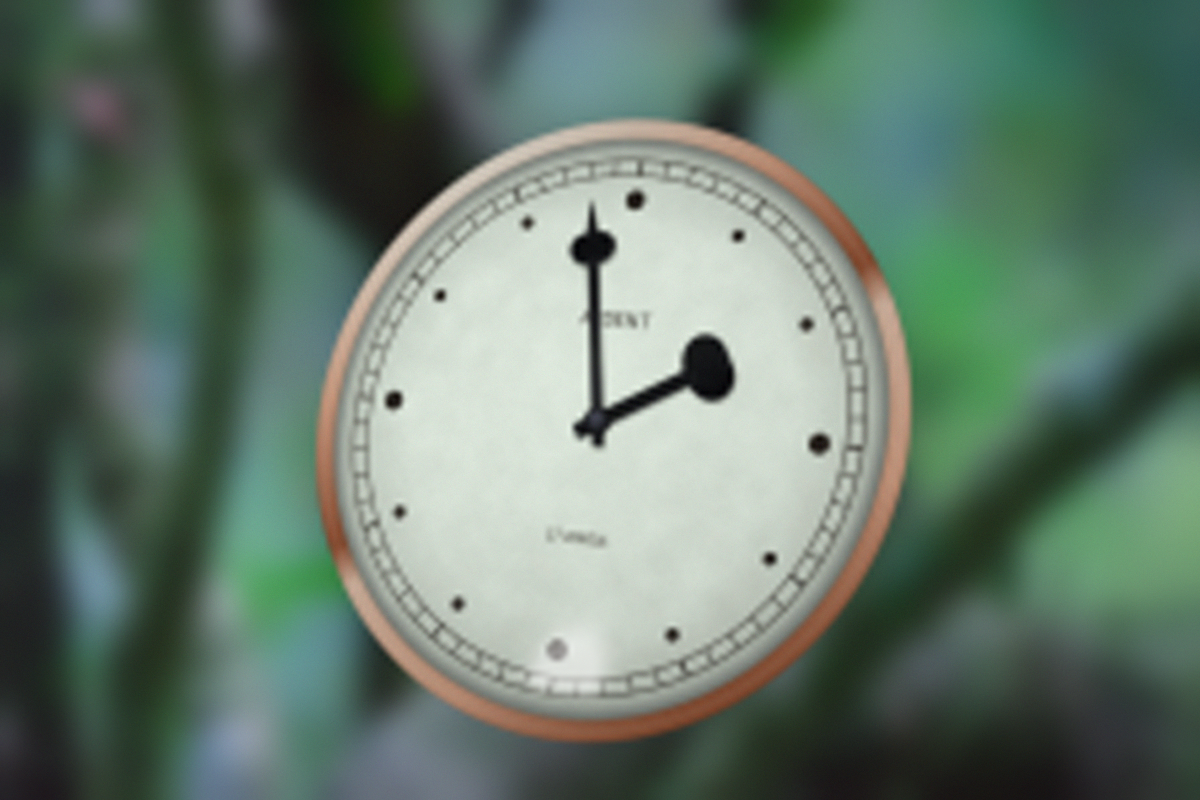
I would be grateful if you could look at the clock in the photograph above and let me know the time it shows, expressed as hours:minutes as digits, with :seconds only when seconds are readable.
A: 1:58
